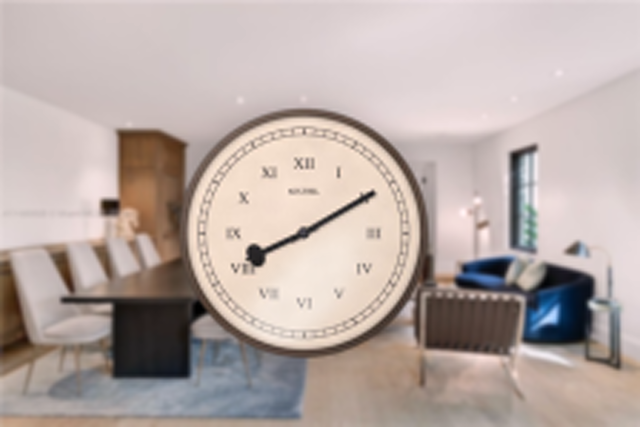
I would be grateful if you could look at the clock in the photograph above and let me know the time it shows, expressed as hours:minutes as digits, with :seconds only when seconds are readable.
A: 8:10
